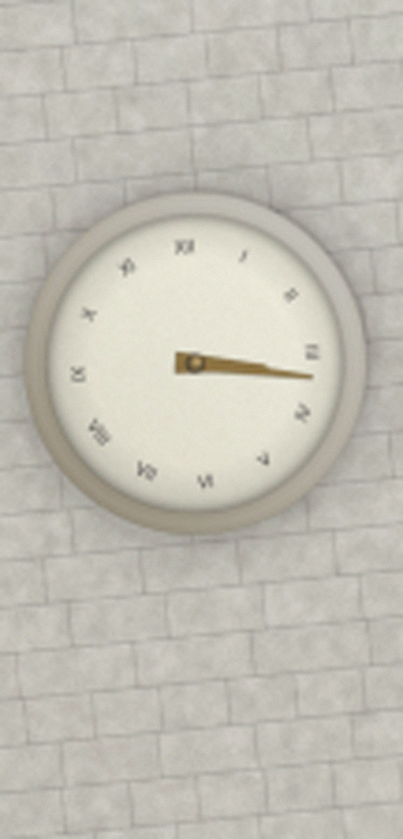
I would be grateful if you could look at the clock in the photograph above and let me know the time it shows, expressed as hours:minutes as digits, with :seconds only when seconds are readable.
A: 3:17
